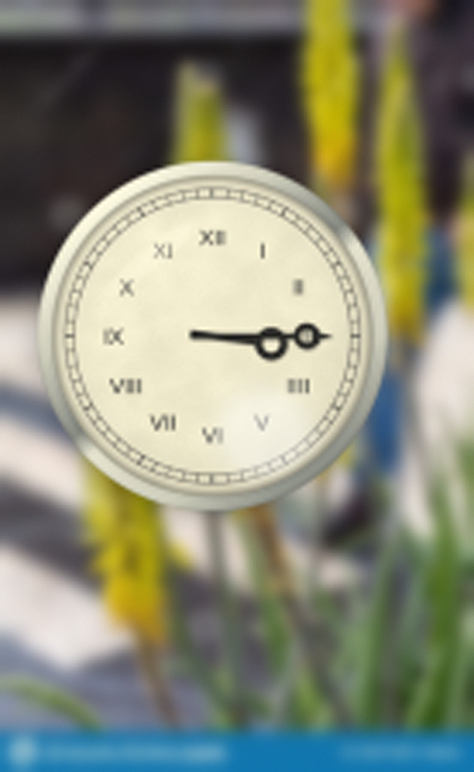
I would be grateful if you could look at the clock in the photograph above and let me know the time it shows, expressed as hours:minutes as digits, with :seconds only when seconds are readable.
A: 3:15
